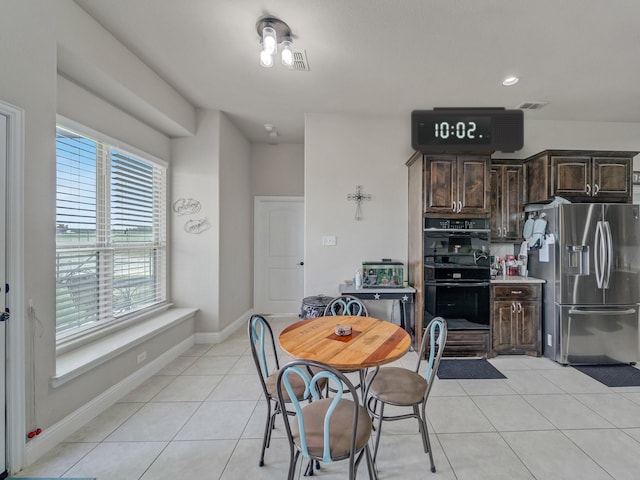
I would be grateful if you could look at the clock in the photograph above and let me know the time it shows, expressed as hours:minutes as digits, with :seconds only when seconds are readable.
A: 10:02
